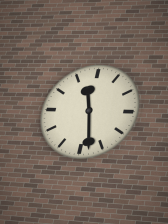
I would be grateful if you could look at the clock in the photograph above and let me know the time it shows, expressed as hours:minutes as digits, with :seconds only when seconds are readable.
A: 11:28
